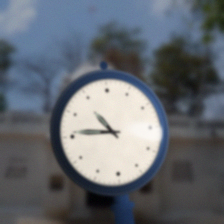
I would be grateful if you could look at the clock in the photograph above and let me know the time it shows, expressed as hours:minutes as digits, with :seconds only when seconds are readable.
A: 10:46
